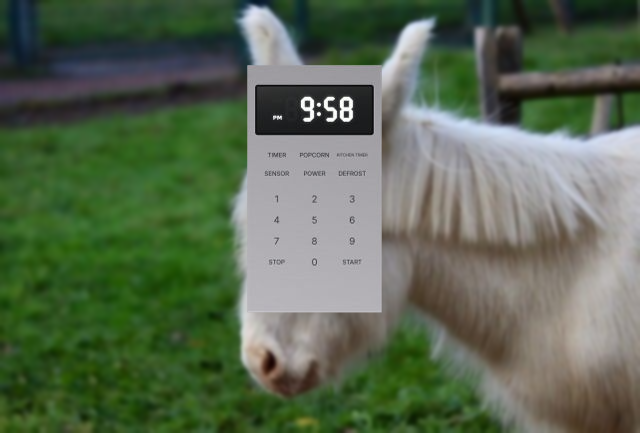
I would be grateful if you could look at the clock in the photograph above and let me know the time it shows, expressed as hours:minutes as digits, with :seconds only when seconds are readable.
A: 9:58
